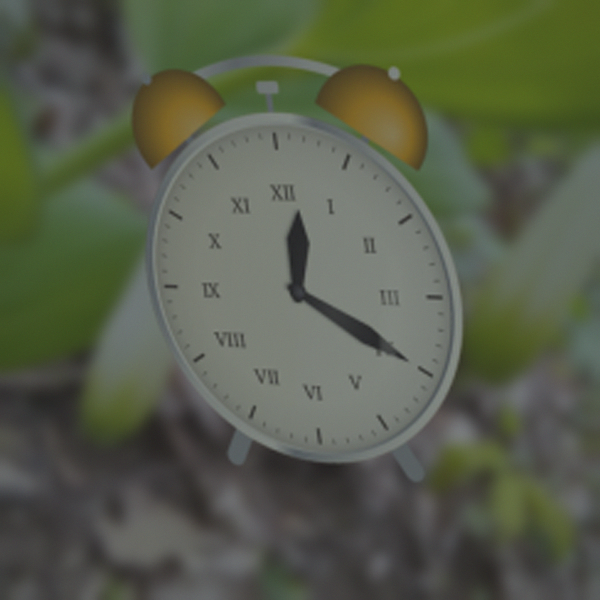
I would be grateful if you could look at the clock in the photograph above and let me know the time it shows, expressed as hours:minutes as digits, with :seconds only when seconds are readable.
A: 12:20
